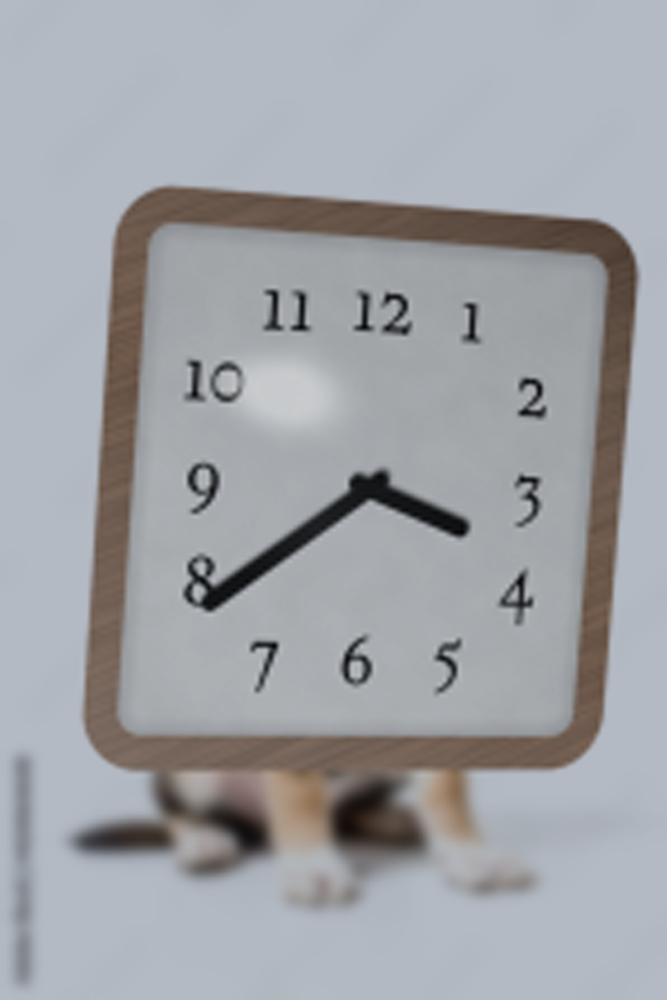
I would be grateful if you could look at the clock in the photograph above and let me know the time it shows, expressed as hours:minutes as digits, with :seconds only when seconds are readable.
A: 3:39
